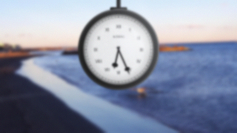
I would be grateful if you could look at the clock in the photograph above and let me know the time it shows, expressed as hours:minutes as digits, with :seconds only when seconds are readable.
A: 6:26
